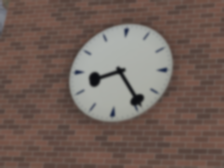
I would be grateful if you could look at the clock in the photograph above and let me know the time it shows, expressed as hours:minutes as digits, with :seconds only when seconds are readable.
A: 8:24
